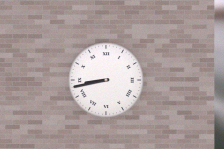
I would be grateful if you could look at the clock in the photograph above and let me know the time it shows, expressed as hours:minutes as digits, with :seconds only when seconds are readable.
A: 8:43
